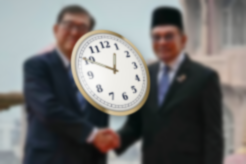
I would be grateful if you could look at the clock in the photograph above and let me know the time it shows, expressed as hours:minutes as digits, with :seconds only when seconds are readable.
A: 12:50
